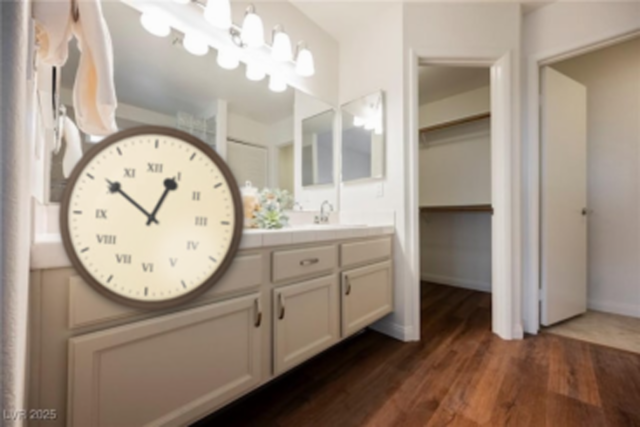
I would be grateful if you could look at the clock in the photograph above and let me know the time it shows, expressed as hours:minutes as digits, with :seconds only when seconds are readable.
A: 12:51
